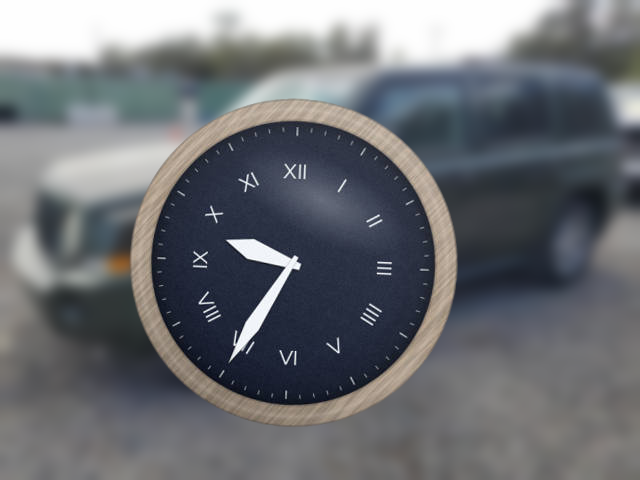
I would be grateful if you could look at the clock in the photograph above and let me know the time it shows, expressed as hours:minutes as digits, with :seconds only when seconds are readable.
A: 9:35
